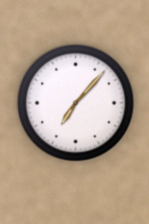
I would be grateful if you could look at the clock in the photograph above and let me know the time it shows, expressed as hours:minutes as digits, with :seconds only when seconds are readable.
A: 7:07
